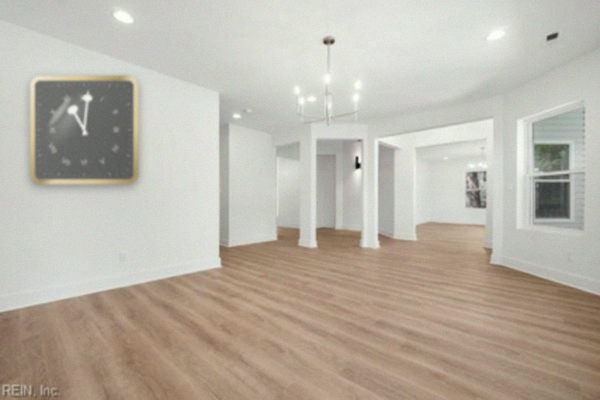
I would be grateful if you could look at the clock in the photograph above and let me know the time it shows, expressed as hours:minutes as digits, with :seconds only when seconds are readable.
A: 11:01
